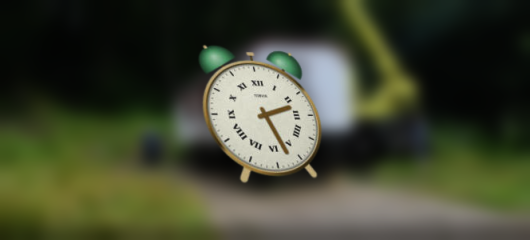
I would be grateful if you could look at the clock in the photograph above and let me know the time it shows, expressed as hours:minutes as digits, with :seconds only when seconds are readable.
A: 2:27
